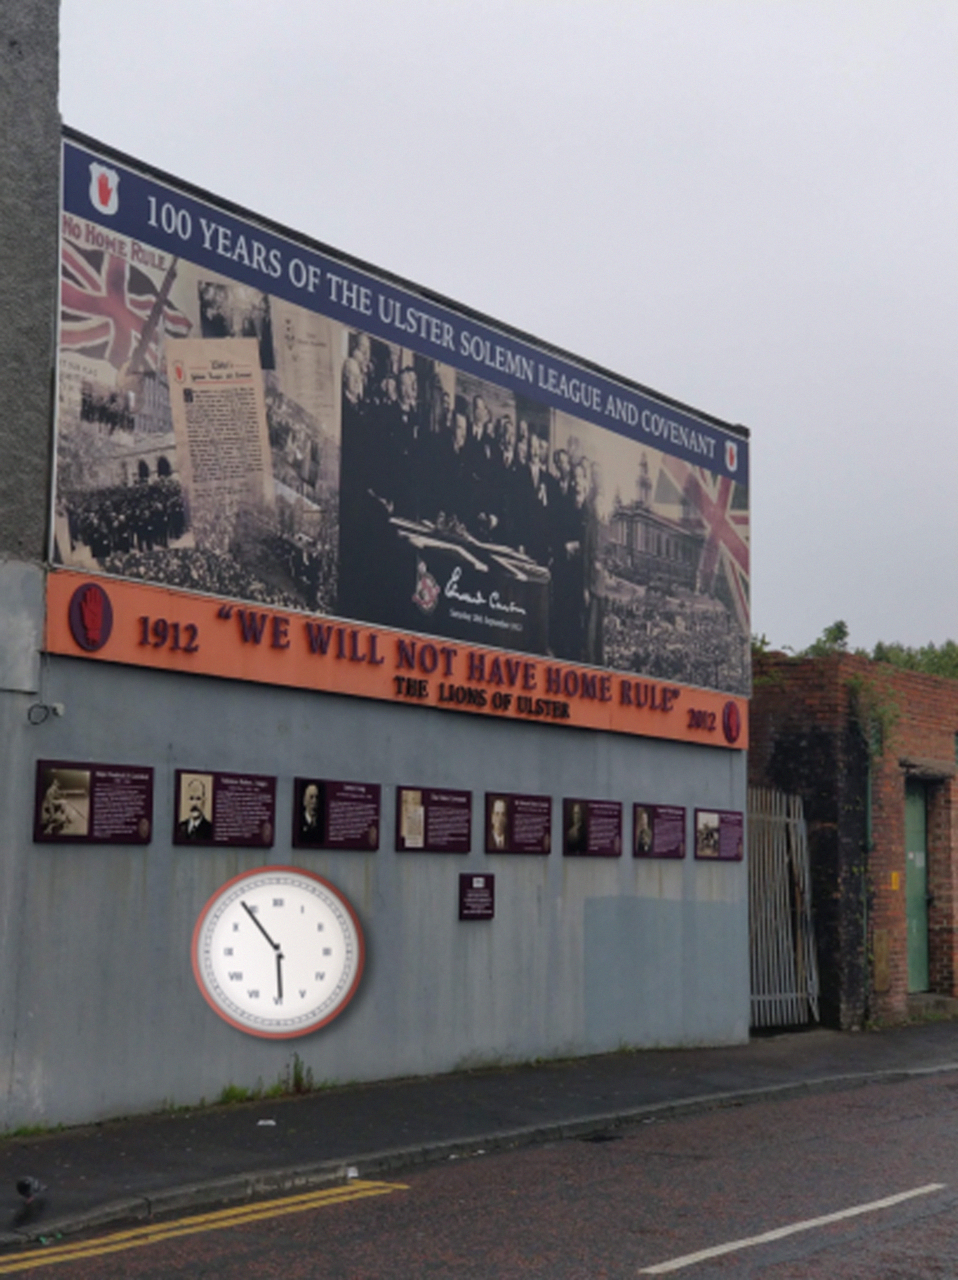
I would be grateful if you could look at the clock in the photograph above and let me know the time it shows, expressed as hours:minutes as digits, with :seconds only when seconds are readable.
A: 5:54
